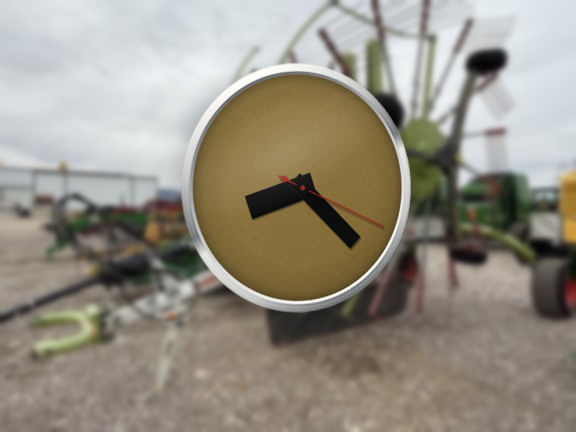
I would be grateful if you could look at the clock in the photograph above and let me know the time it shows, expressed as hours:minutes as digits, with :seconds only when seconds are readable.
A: 8:22:19
